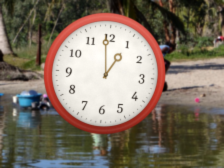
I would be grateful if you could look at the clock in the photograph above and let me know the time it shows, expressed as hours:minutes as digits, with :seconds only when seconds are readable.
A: 12:59
